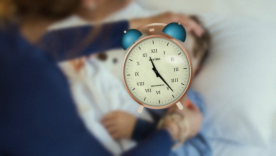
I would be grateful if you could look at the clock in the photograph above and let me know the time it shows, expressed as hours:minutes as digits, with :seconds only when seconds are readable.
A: 11:24
